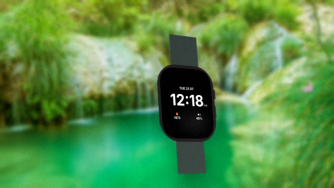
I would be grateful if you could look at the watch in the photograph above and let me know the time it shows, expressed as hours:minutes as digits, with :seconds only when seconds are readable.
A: 12:18
